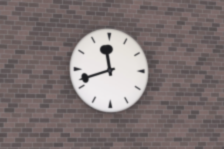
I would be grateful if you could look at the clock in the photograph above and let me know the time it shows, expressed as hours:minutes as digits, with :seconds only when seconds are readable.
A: 11:42
